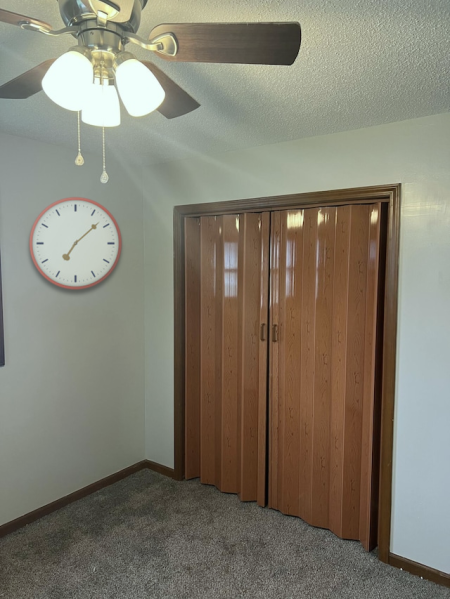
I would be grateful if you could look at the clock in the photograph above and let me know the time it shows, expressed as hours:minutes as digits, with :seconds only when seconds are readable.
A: 7:08
